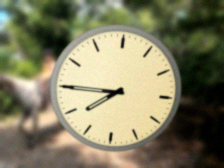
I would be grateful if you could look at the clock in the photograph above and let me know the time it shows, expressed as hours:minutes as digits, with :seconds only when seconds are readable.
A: 7:45
